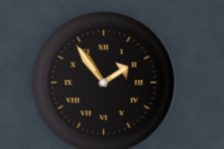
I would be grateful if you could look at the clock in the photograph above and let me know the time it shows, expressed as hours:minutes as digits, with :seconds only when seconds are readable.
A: 1:54
